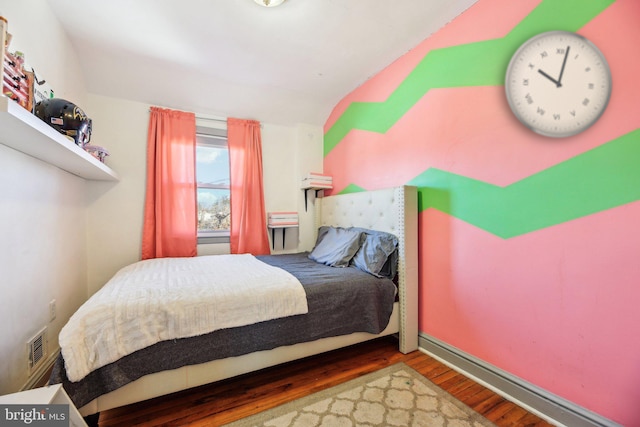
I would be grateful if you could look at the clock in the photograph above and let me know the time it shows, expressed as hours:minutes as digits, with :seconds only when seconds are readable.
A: 10:02
